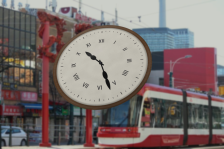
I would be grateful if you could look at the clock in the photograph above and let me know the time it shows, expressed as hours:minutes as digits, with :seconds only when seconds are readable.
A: 10:27
